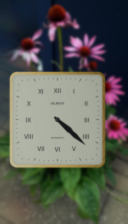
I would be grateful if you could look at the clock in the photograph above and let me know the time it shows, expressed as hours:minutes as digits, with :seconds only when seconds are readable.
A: 4:22
